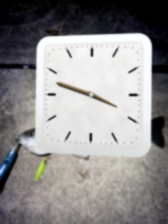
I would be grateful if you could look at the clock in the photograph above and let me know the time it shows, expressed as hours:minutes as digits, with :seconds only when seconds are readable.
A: 3:48
